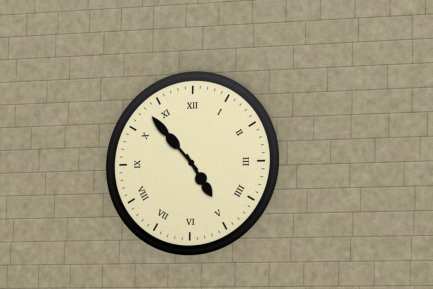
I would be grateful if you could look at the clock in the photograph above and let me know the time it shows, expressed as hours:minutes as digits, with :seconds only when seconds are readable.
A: 4:53
